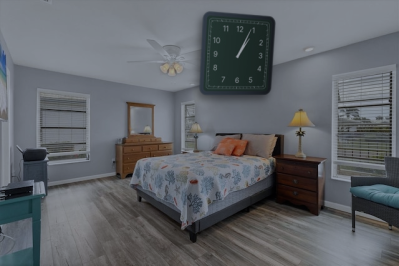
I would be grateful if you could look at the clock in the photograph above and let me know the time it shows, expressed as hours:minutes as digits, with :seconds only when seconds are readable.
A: 1:04
